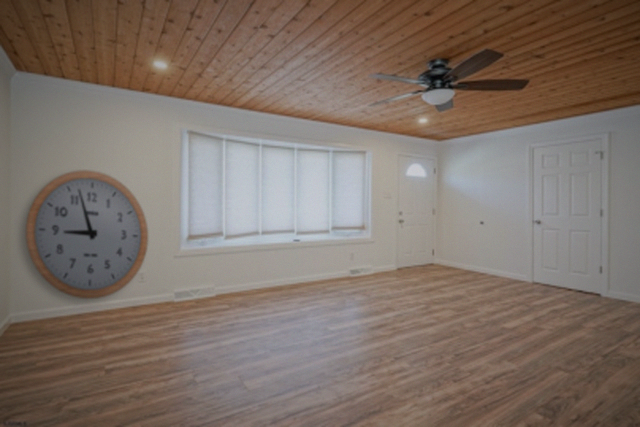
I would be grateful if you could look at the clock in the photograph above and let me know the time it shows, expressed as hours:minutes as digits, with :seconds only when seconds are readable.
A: 8:57
